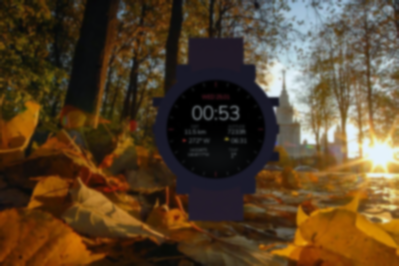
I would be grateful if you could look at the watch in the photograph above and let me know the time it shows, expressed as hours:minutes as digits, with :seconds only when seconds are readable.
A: 0:53
